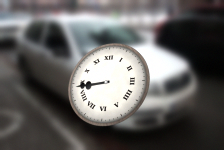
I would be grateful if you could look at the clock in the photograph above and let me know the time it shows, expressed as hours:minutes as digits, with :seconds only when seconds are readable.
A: 8:44
